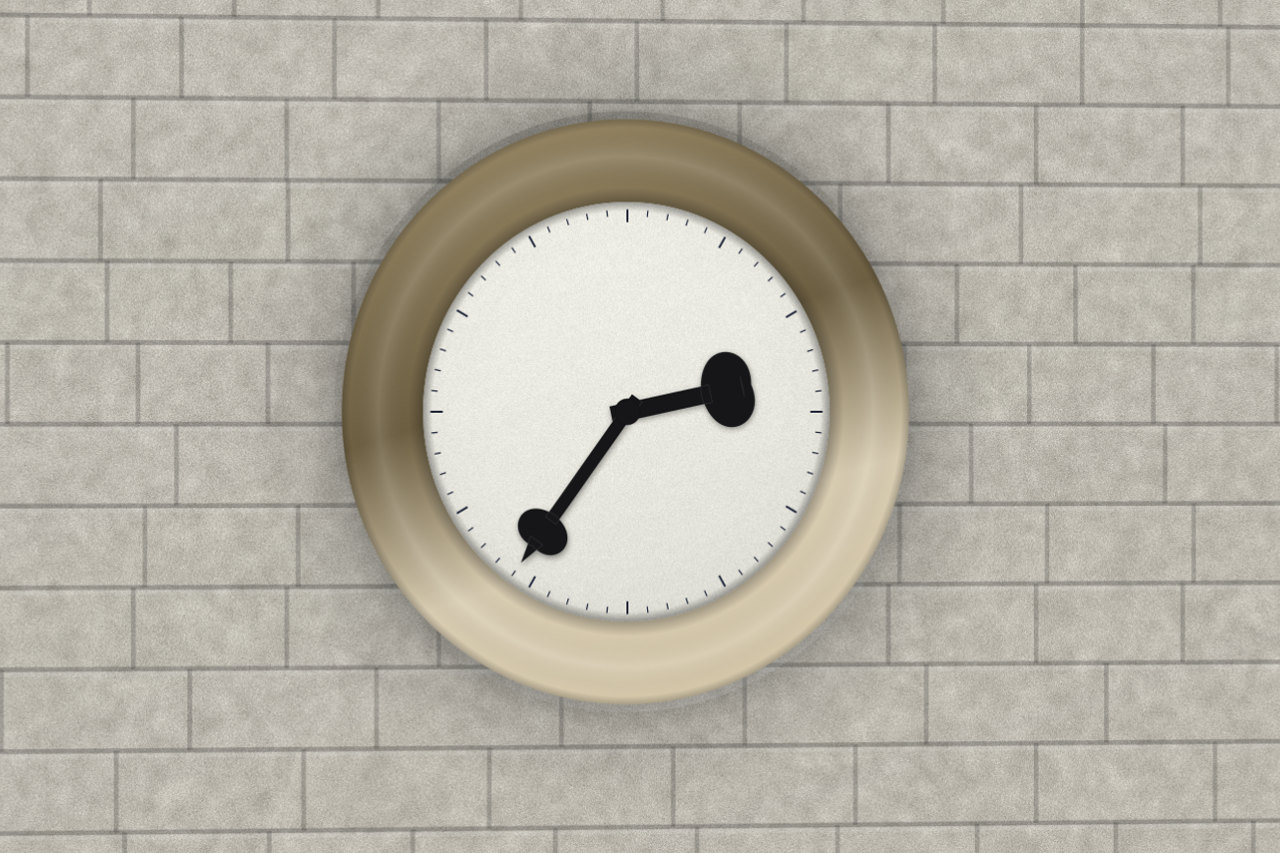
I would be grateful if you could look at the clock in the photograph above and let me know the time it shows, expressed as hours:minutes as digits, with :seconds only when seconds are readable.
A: 2:36
